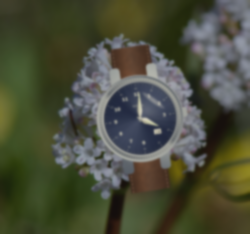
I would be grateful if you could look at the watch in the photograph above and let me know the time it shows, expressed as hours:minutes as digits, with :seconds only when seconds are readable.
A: 4:01
